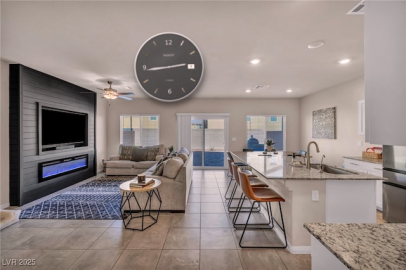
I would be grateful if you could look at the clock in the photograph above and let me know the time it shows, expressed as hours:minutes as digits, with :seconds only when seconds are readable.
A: 2:44
